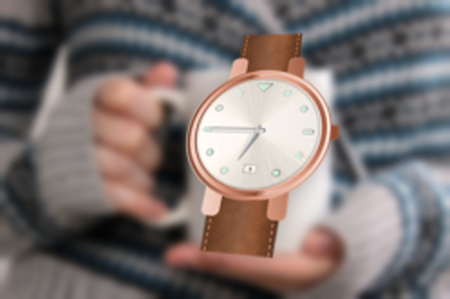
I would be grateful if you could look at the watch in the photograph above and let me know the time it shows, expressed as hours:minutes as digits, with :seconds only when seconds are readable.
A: 6:45
